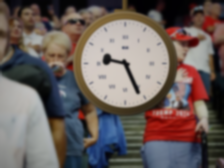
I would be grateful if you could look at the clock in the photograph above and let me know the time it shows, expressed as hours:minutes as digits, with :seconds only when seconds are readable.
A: 9:26
